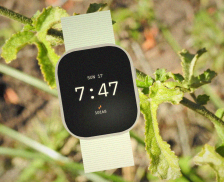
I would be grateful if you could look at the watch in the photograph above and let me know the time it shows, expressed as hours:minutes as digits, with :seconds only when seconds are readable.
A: 7:47
